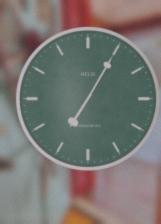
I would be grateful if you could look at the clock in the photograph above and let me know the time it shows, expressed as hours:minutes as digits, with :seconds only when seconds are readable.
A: 7:05
